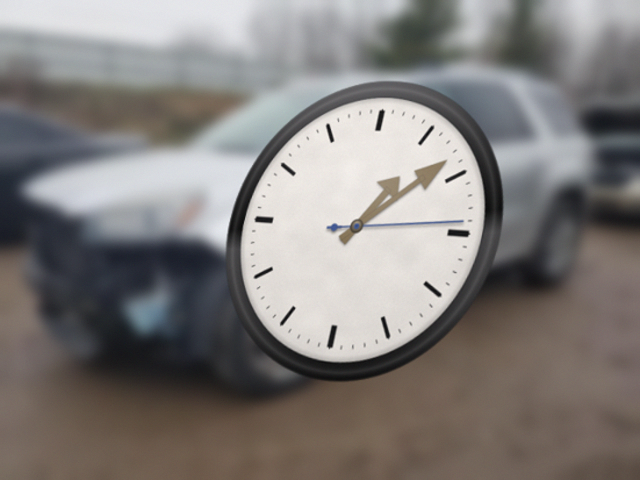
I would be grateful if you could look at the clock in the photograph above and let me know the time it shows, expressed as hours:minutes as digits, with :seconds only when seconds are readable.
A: 1:08:14
